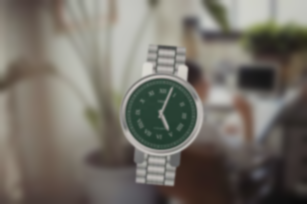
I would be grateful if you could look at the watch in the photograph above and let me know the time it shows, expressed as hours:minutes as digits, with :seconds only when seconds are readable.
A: 5:03
